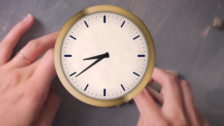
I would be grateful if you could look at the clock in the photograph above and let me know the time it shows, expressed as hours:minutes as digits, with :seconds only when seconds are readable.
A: 8:39
